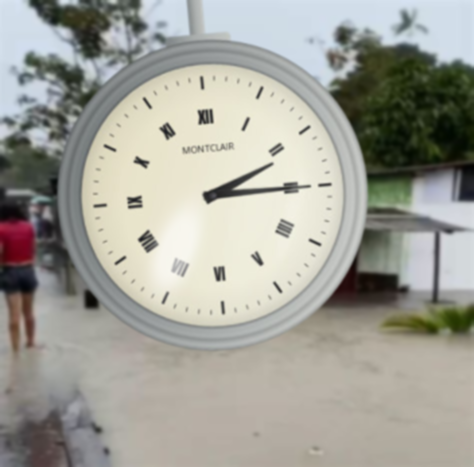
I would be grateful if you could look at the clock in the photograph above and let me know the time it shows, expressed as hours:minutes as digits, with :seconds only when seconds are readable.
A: 2:15
